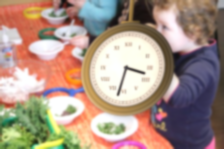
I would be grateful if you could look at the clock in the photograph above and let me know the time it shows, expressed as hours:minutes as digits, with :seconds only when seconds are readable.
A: 3:32
